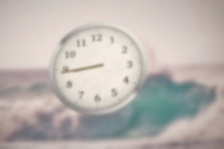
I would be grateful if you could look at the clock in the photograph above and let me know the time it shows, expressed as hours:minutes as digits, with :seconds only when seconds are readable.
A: 8:44
